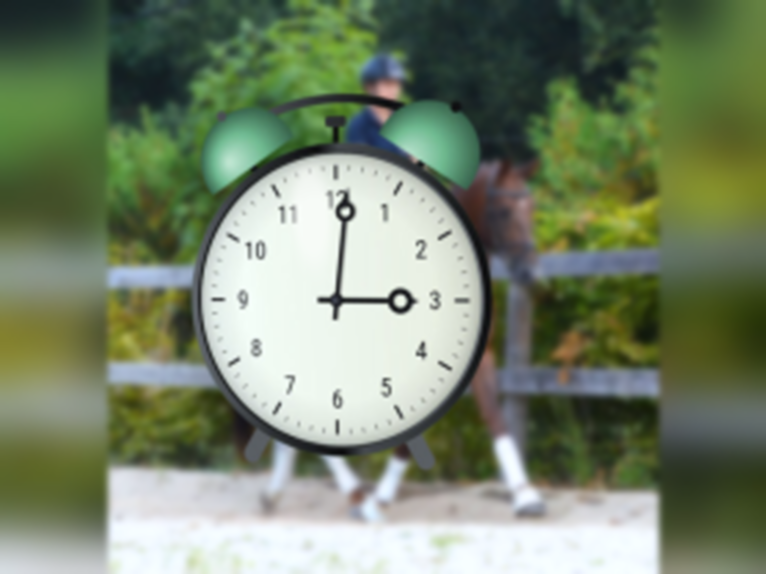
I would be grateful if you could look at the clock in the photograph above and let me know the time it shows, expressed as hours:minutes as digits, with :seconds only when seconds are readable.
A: 3:01
